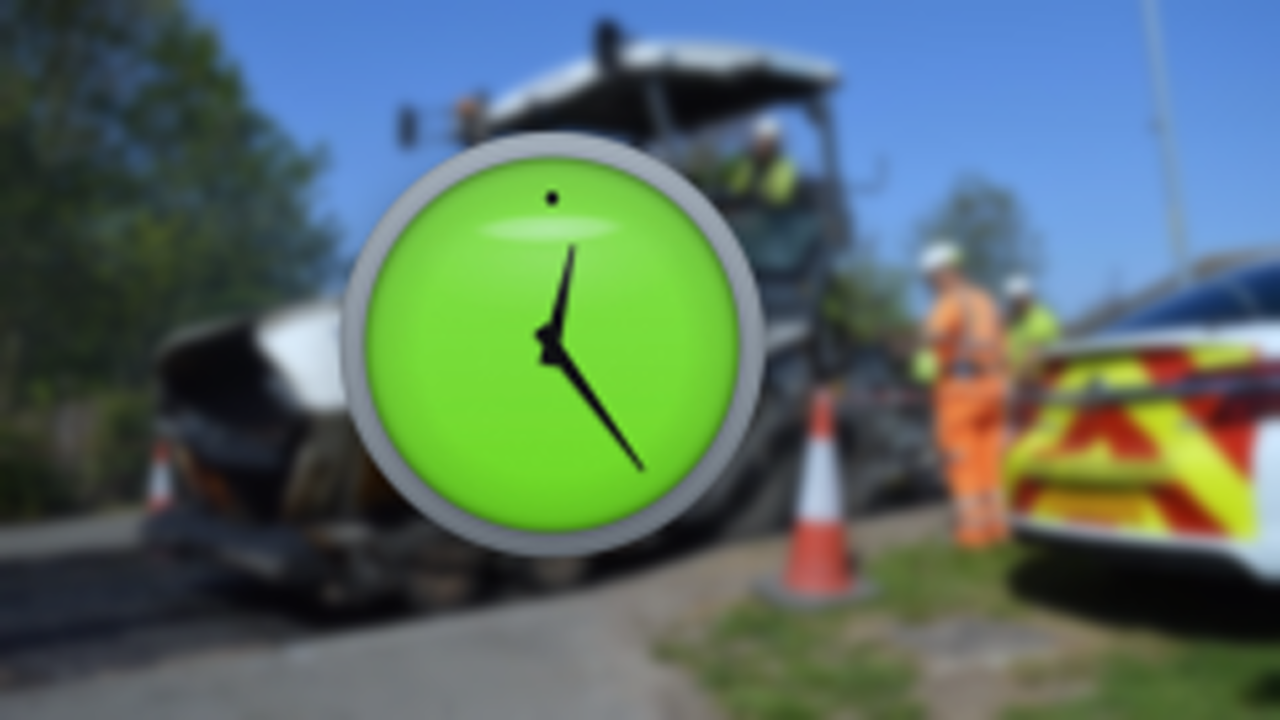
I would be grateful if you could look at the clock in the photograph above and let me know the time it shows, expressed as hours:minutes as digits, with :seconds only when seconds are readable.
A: 12:24
